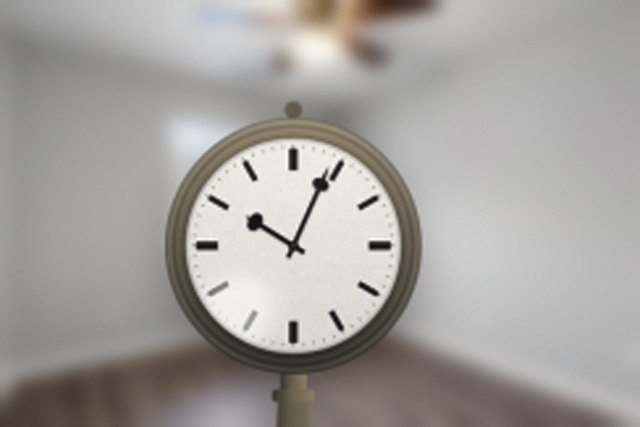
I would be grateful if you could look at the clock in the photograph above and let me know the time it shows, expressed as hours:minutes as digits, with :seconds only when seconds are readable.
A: 10:04
